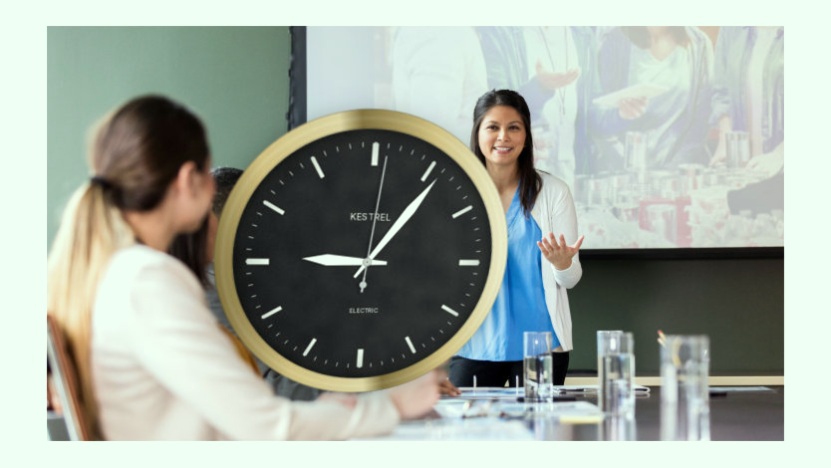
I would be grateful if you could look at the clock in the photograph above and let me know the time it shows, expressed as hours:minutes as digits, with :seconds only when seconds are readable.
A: 9:06:01
